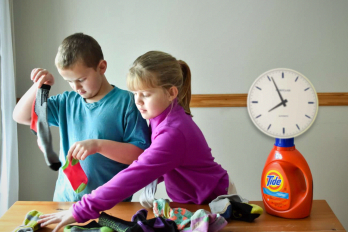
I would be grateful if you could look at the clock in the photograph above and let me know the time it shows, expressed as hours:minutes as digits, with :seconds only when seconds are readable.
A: 7:56
